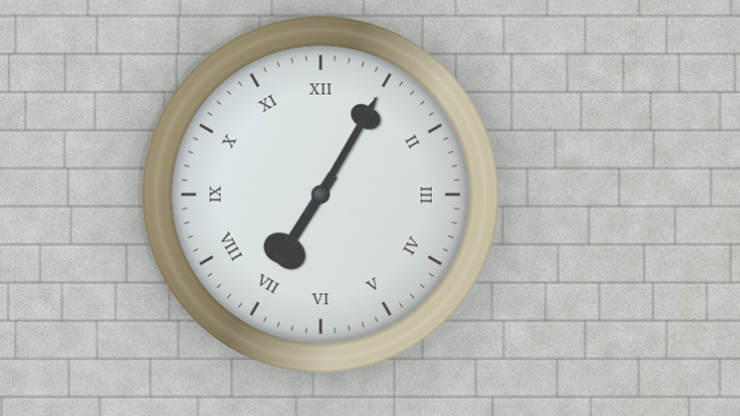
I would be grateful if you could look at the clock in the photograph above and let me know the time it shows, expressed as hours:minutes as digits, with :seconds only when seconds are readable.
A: 7:05
